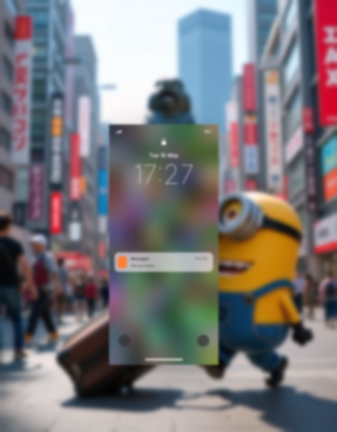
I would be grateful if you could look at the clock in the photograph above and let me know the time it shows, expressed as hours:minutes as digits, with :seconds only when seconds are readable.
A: 17:27
